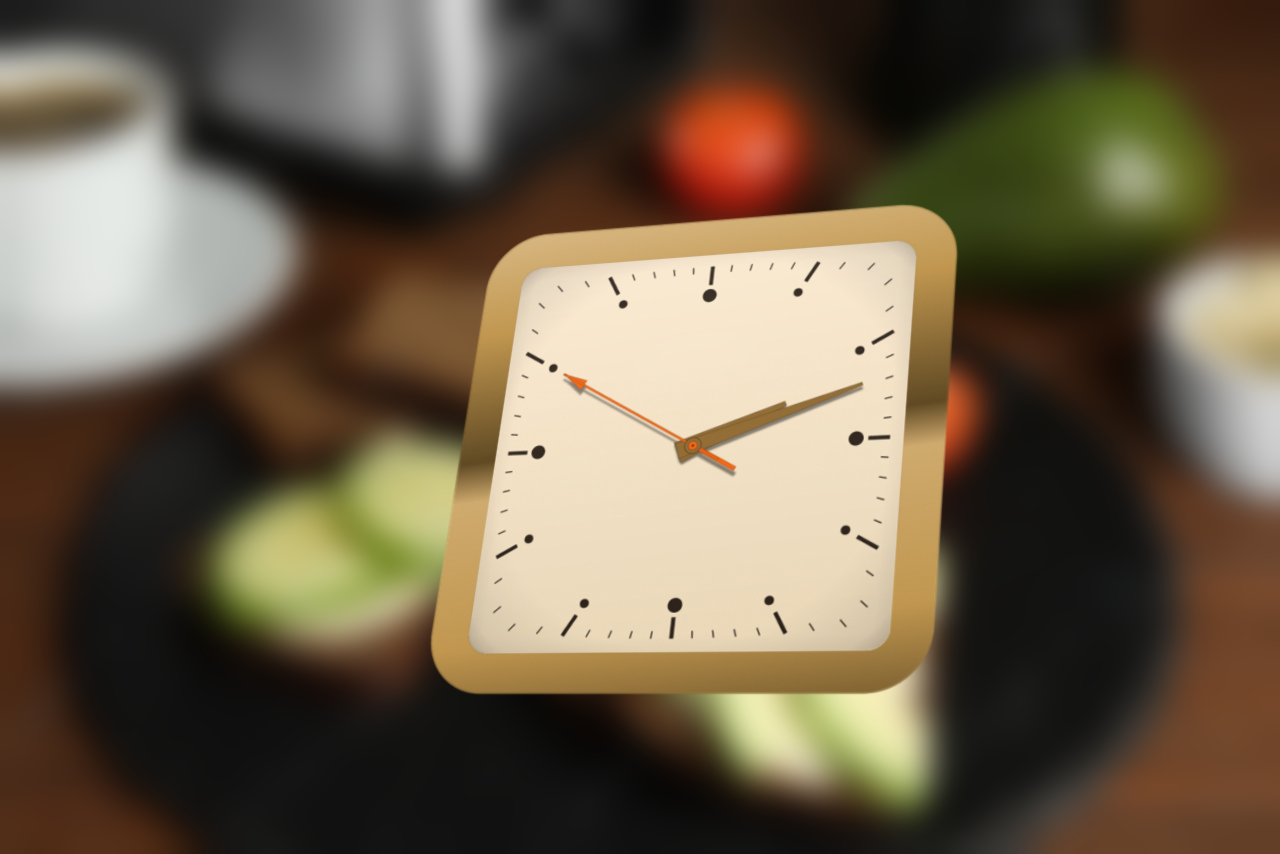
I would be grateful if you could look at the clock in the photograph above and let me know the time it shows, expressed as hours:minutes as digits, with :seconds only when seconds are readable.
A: 2:11:50
